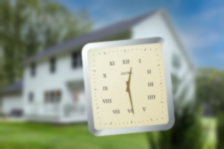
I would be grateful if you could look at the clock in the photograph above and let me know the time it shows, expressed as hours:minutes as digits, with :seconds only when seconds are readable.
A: 12:29
